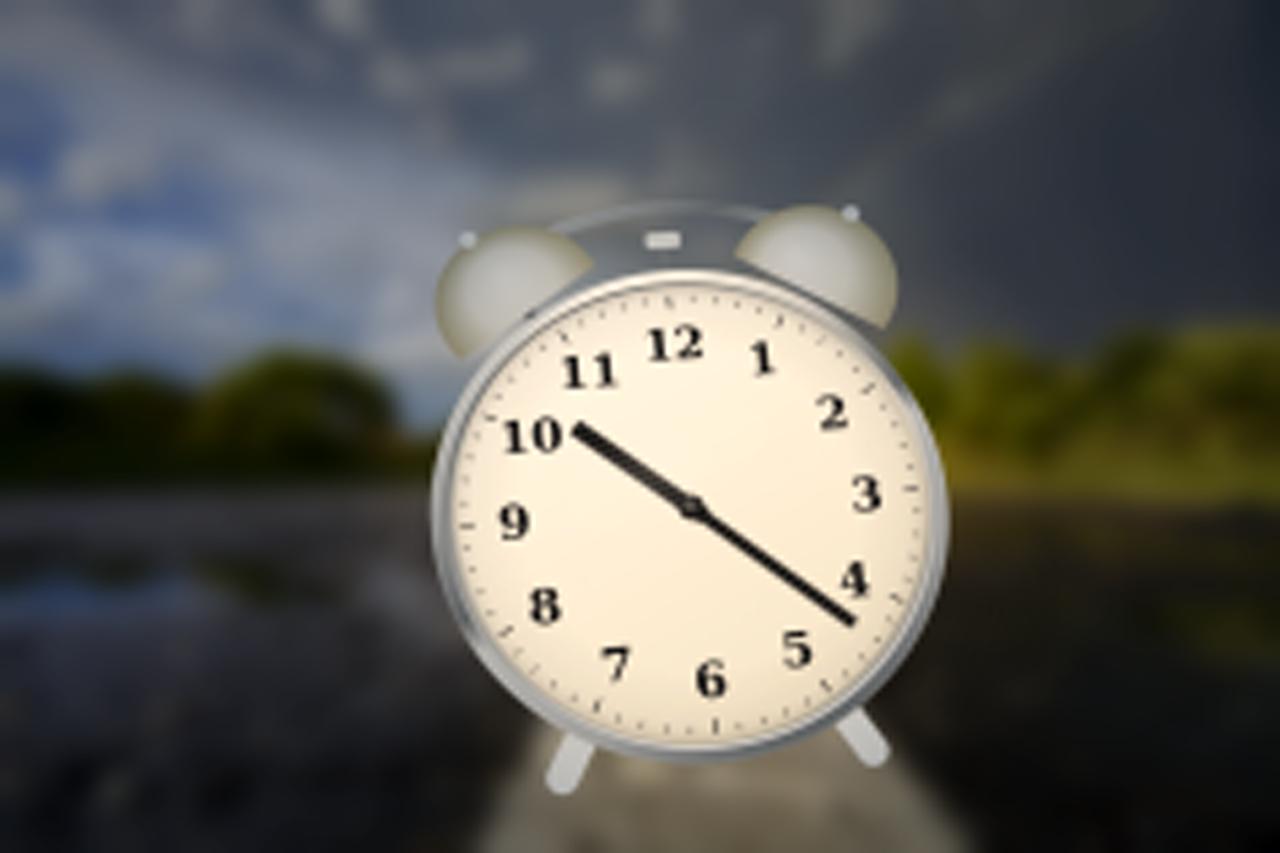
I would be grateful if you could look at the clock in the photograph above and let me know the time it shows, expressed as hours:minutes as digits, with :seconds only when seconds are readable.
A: 10:22
